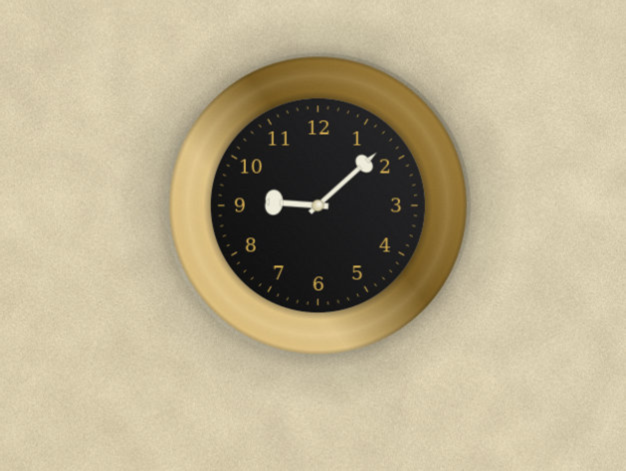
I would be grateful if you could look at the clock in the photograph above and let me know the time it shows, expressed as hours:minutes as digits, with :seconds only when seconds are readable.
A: 9:08
